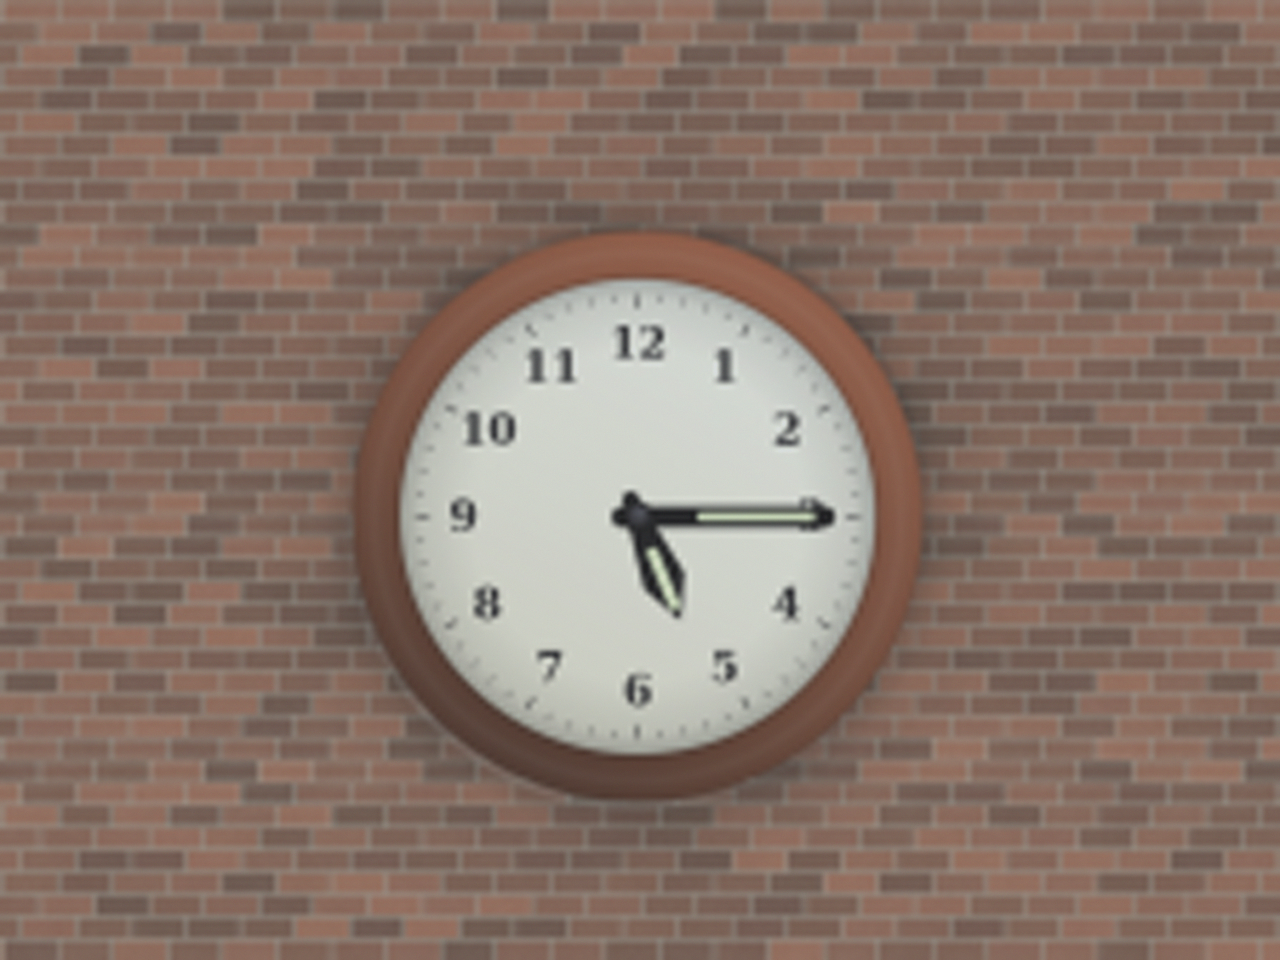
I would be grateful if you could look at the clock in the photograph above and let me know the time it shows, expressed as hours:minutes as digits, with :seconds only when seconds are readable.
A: 5:15
